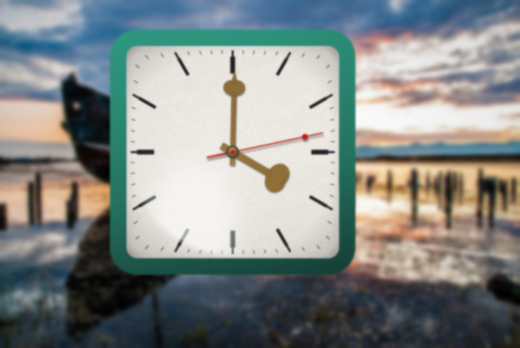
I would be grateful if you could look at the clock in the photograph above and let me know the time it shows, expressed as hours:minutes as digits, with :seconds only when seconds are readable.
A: 4:00:13
